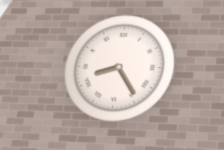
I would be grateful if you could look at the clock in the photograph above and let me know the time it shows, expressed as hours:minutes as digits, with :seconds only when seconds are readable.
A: 8:24
